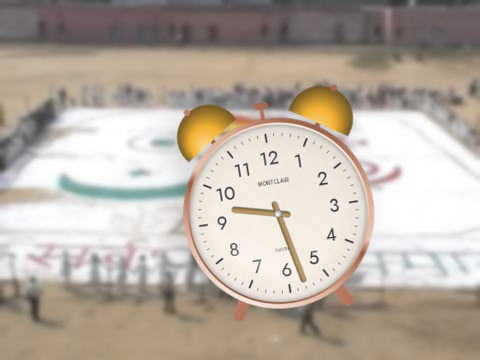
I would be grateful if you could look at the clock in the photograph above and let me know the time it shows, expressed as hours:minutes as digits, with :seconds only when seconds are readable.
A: 9:28
